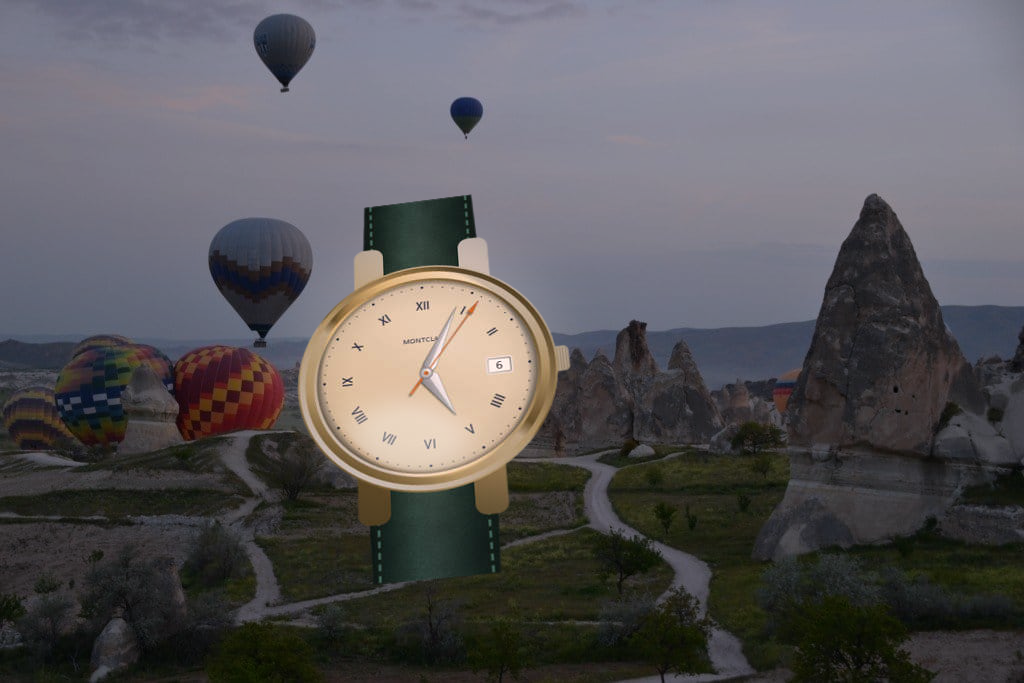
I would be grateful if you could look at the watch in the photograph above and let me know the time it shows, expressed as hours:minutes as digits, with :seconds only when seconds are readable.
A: 5:04:06
